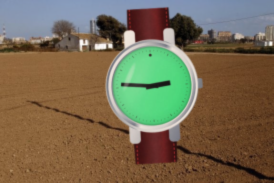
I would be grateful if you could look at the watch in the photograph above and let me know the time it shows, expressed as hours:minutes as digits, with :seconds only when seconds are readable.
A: 2:46
